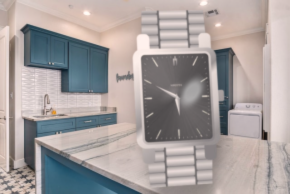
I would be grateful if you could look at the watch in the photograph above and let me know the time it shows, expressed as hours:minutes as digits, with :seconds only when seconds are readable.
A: 5:50
